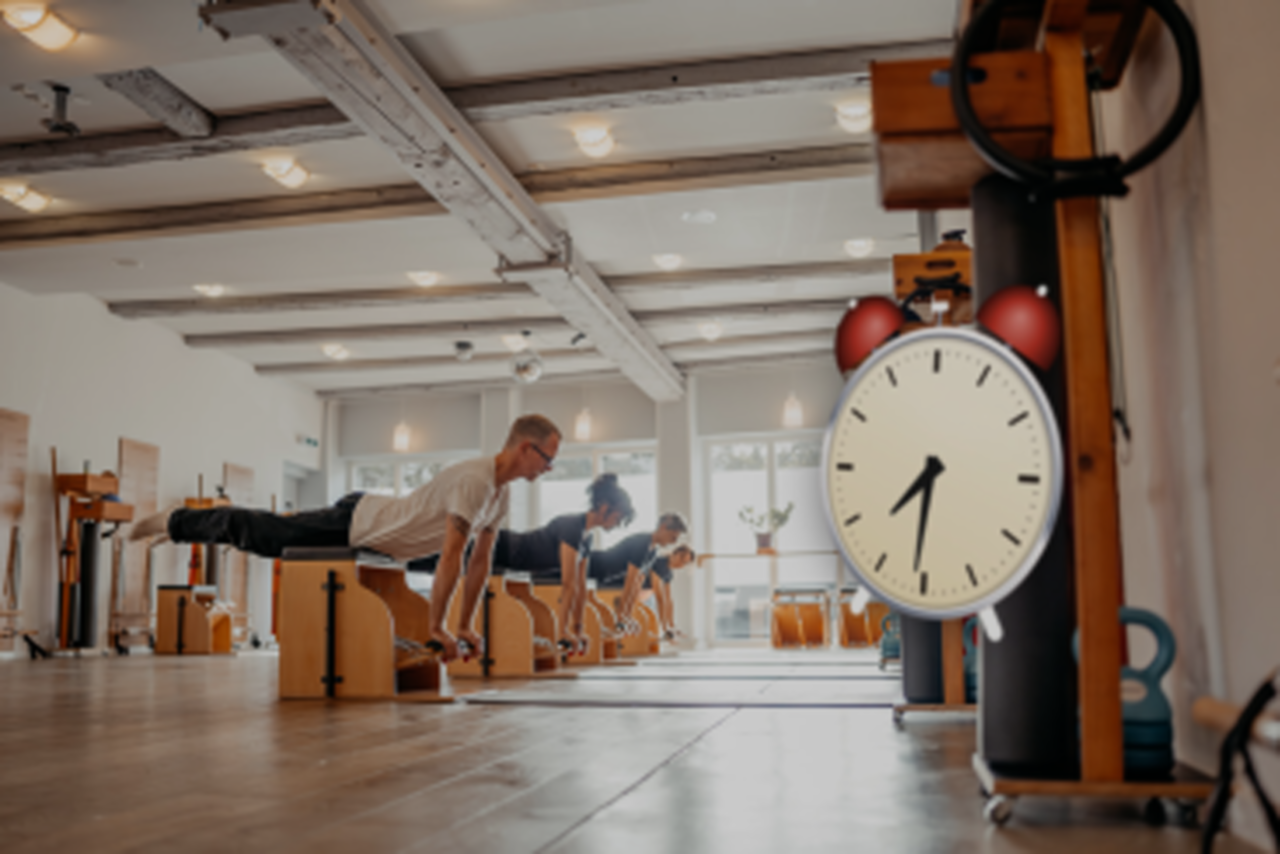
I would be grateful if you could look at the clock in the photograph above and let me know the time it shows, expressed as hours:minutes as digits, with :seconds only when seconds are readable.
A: 7:31
